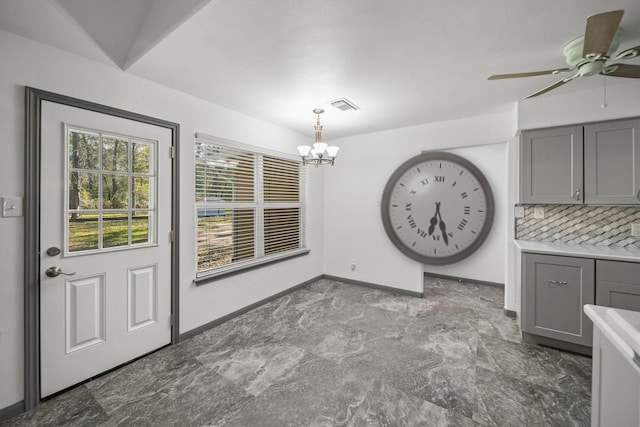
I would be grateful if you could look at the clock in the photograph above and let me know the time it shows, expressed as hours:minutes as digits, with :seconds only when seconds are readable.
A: 6:27
